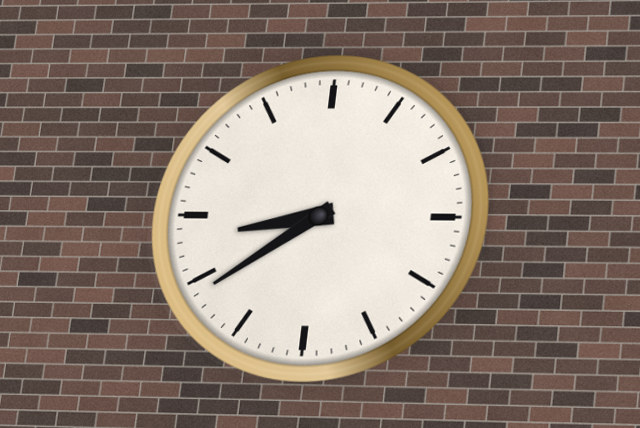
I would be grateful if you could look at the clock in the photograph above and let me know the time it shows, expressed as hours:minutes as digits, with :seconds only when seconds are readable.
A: 8:39
